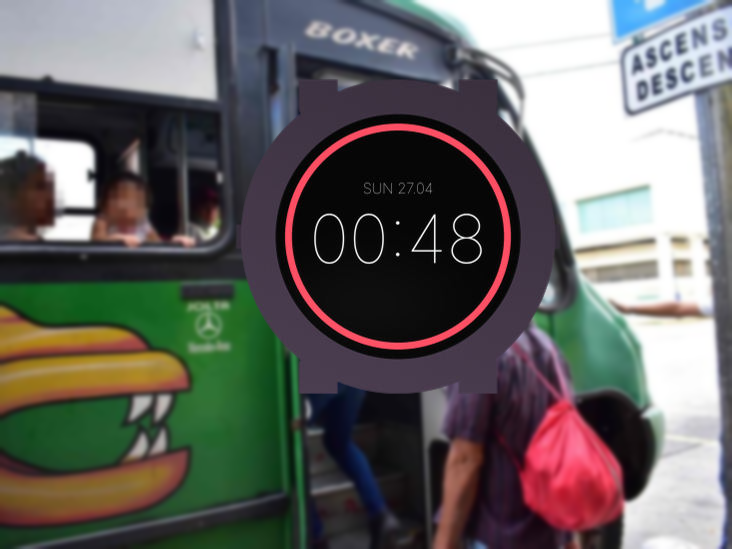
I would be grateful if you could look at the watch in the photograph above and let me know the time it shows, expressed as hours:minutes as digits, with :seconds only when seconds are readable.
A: 0:48
